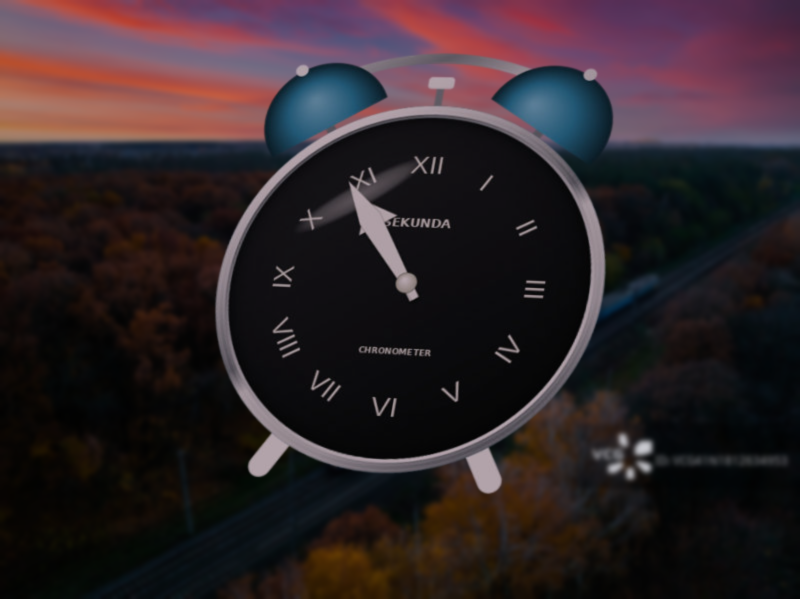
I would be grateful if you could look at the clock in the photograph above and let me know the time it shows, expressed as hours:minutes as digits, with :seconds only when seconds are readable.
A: 10:54
